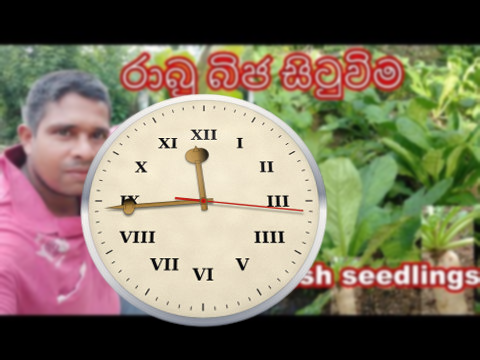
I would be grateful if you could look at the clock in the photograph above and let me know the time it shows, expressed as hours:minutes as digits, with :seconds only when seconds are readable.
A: 11:44:16
